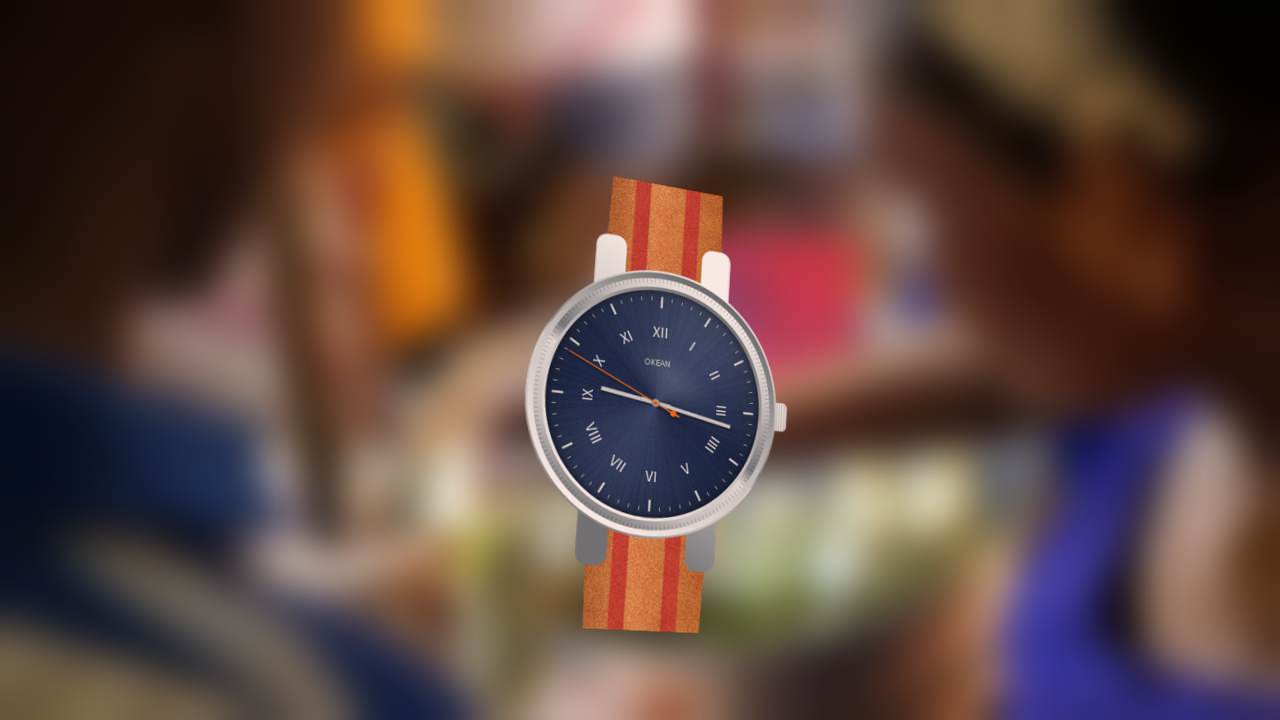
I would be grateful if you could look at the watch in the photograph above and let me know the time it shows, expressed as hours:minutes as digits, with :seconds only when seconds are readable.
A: 9:16:49
